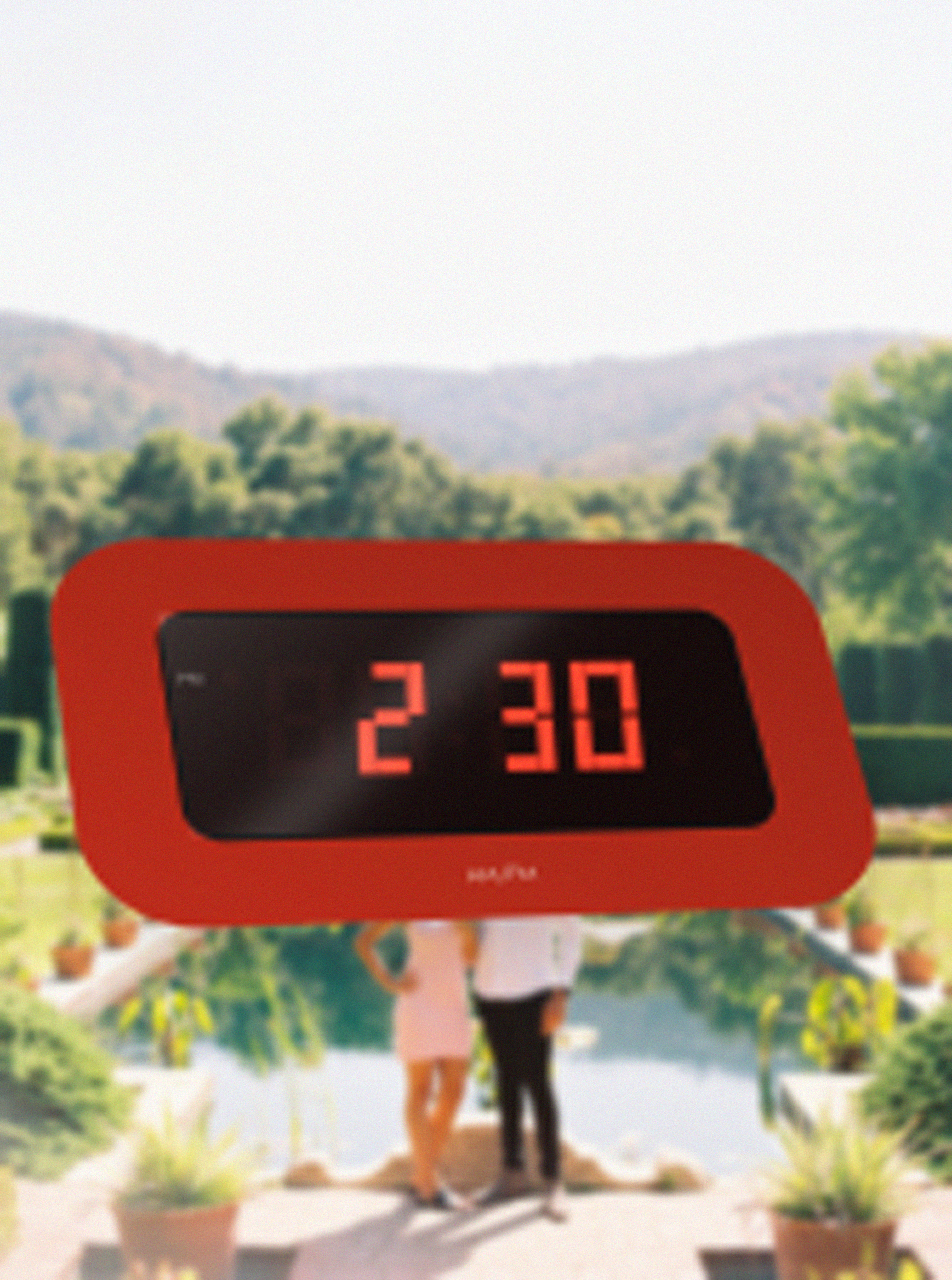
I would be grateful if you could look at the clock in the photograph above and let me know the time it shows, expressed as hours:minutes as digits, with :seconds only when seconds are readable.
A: 2:30
